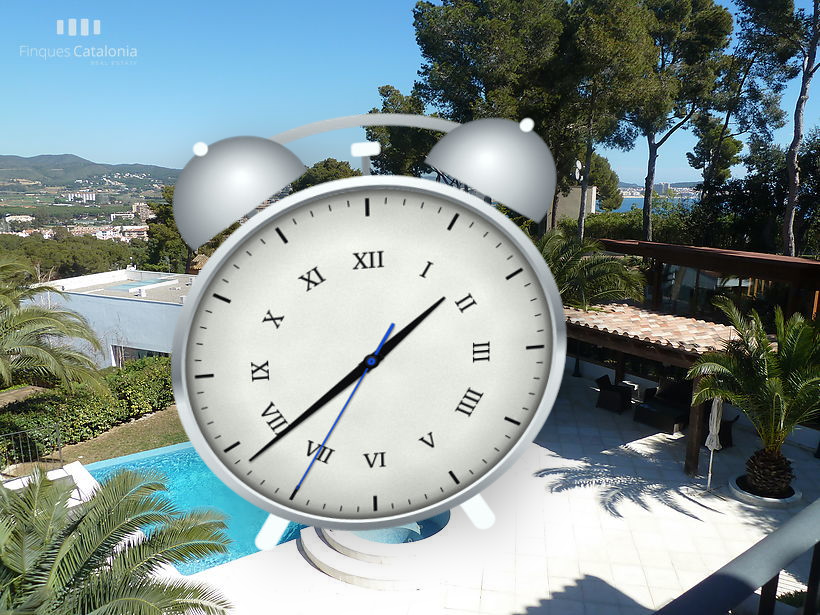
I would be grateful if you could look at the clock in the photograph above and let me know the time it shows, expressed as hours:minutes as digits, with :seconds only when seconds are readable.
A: 1:38:35
